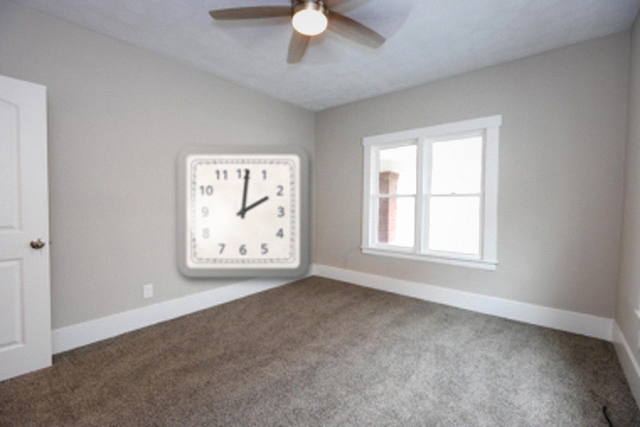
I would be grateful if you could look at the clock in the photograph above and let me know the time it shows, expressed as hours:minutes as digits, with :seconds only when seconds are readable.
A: 2:01
